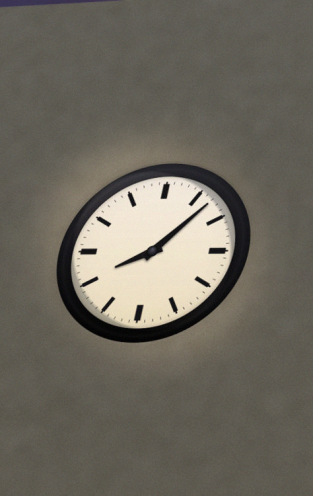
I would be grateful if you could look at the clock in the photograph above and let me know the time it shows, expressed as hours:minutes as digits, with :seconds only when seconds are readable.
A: 8:07
